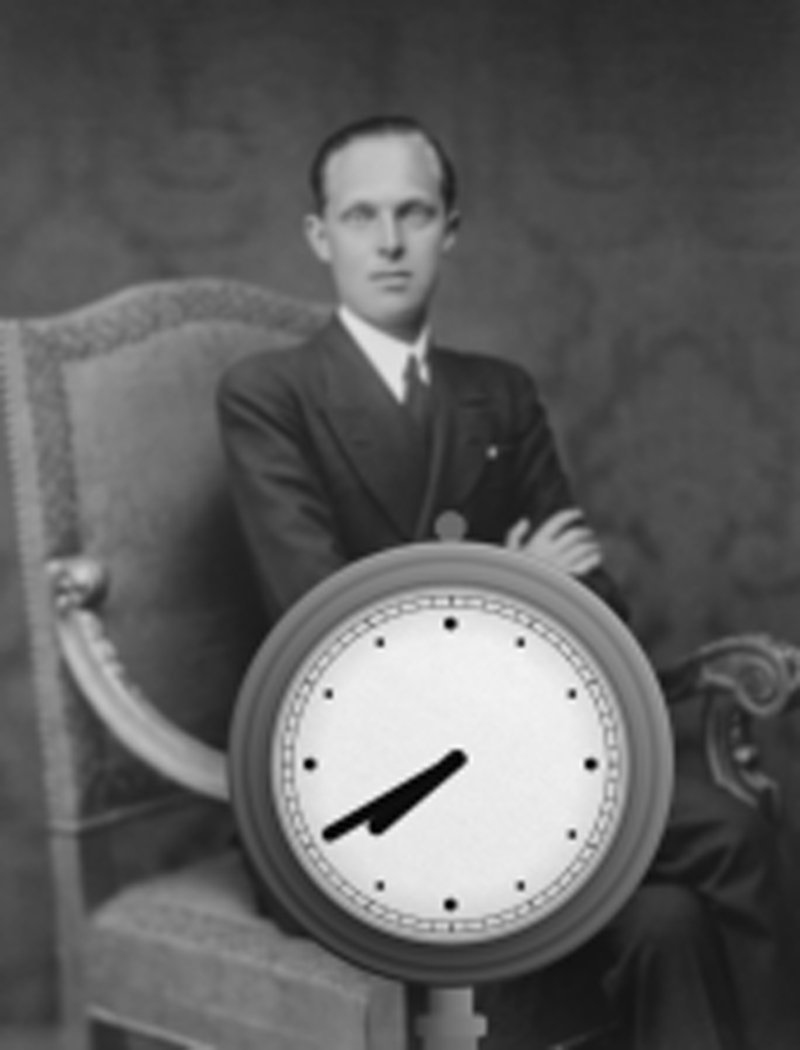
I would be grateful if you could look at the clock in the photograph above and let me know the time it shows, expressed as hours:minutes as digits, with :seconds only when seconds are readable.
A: 7:40
